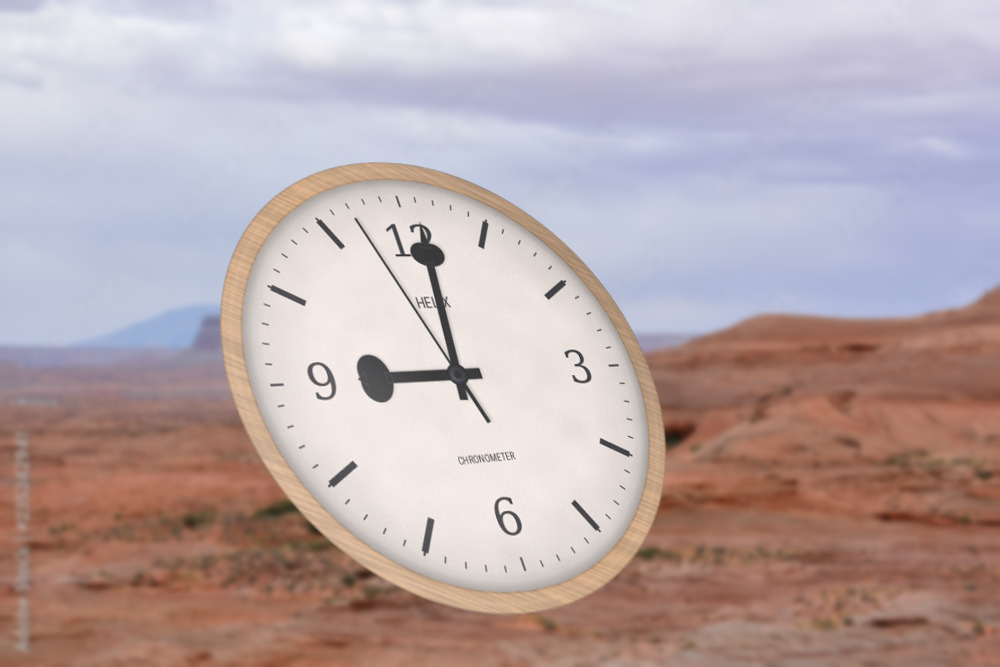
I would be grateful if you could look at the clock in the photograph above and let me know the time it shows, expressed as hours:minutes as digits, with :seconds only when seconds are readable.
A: 9:00:57
